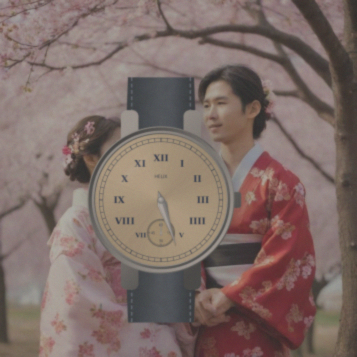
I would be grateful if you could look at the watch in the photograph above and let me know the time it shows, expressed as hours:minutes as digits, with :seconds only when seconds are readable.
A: 5:27
